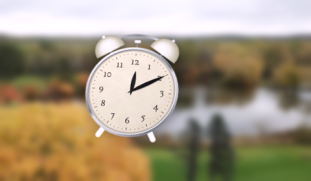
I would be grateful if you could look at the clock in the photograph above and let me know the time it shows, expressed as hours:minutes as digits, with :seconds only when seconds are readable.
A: 12:10
